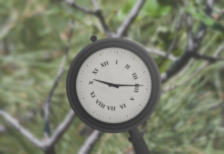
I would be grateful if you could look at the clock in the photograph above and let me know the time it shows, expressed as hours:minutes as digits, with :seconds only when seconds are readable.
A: 10:19
